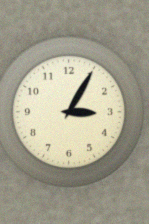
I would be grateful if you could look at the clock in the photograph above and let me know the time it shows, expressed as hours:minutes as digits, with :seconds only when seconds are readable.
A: 3:05
